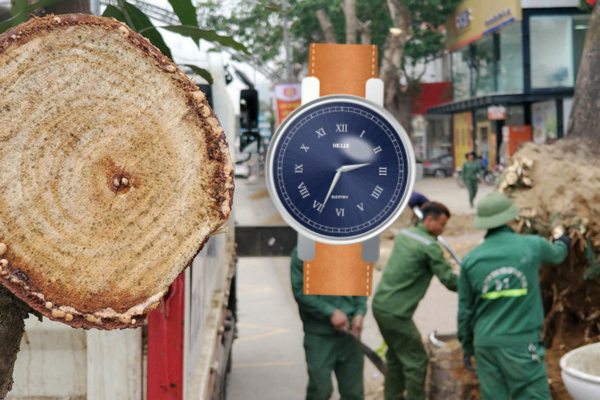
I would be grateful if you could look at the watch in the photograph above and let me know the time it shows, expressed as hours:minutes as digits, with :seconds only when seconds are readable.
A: 2:34
